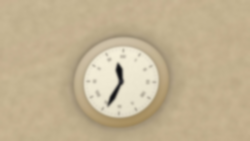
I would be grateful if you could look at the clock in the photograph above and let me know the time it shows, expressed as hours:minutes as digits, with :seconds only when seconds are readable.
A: 11:34
